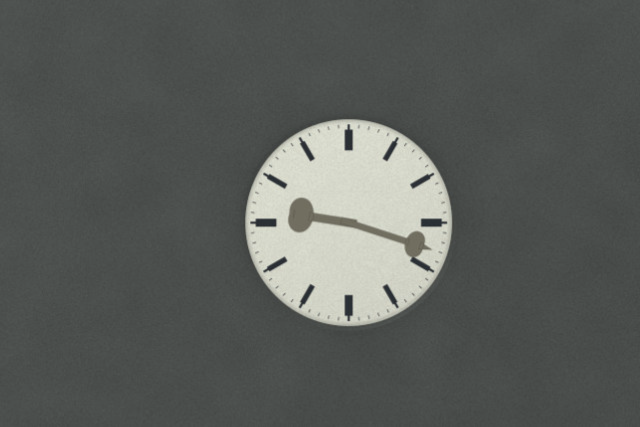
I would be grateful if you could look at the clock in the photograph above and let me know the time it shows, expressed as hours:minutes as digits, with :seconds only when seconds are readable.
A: 9:18
